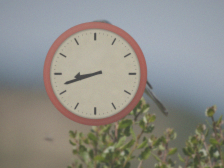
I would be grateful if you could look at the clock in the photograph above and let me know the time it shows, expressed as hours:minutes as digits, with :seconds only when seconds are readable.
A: 8:42
